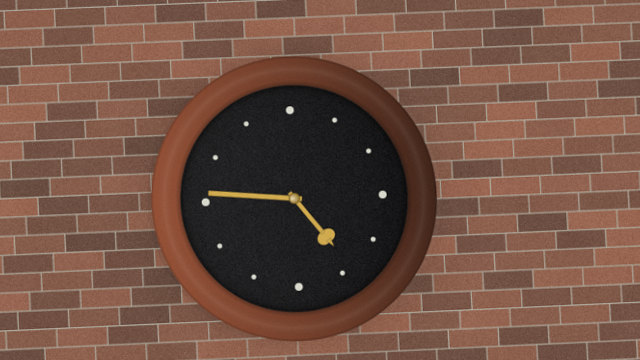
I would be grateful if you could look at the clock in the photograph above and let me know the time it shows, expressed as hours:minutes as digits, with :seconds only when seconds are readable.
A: 4:46
